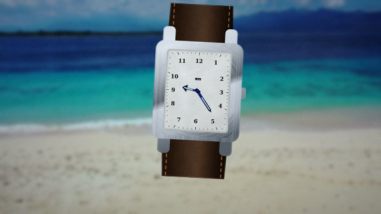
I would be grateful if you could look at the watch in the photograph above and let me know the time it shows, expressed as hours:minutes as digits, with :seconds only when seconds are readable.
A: 9:24
